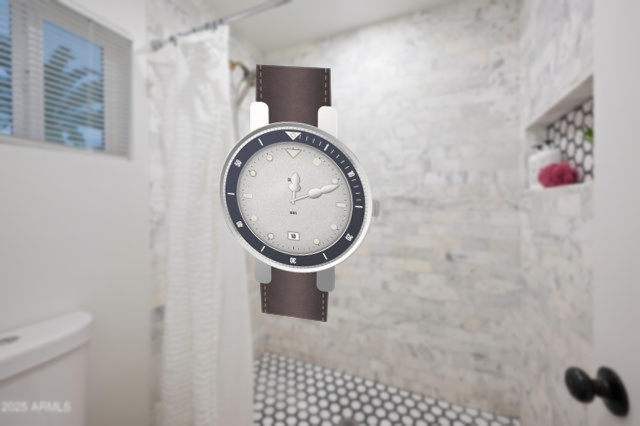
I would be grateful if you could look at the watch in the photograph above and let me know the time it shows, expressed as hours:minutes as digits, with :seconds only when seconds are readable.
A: 12:11
